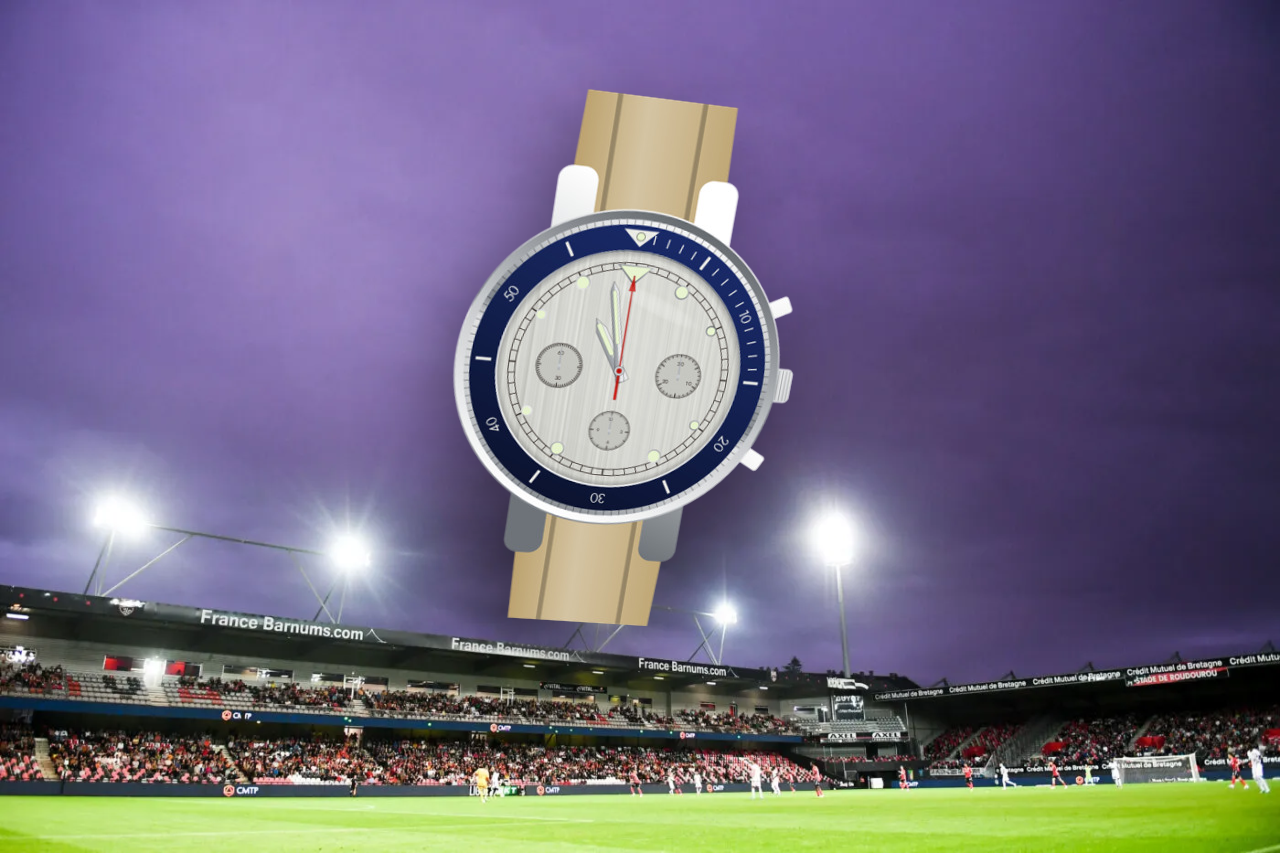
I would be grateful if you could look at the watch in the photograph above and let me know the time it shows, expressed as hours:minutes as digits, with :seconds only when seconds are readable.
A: 10:58
